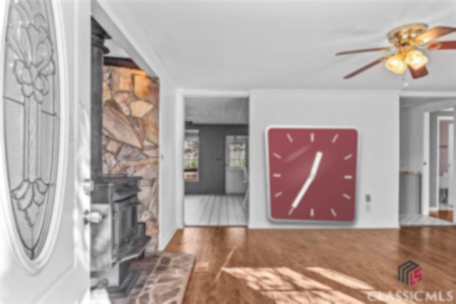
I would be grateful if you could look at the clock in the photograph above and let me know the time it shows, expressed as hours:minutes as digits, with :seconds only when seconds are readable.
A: 12:35
